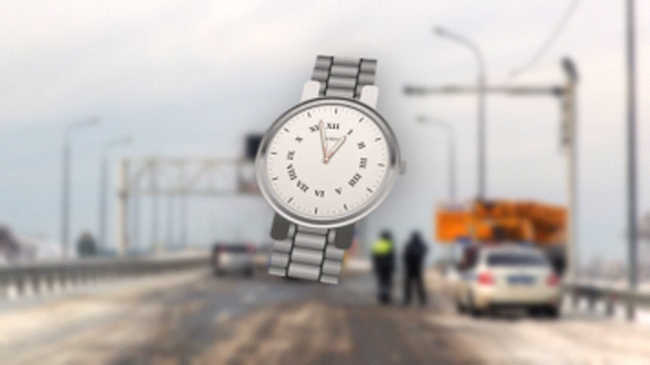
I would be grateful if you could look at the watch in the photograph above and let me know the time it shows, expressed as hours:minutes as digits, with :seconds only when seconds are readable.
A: 12:57
